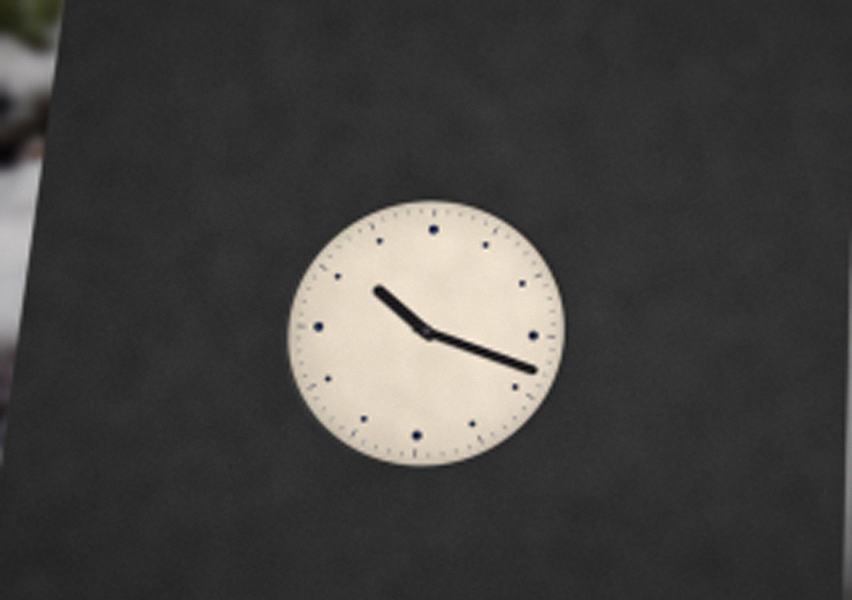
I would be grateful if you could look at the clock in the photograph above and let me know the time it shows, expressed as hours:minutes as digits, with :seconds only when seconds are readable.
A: 10:18
